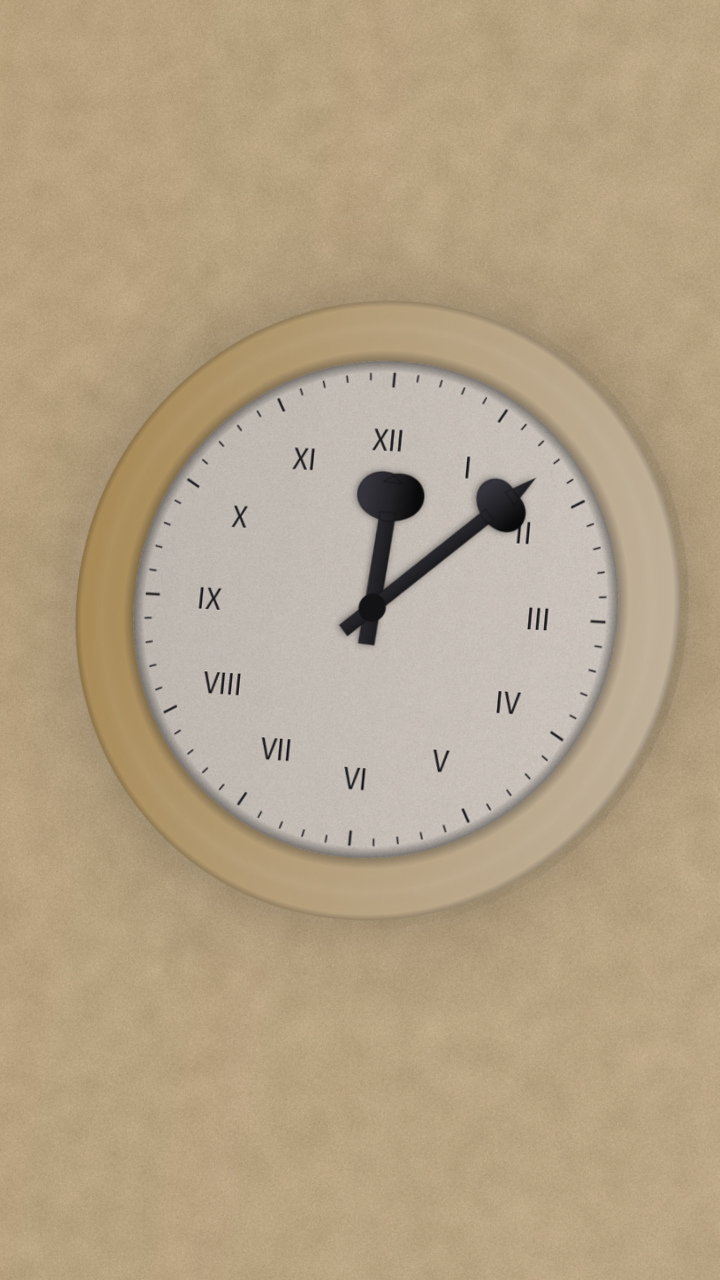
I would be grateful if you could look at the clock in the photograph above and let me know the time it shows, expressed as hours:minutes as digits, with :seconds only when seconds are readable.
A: 12:08
